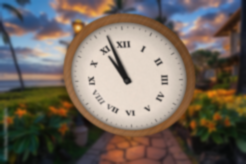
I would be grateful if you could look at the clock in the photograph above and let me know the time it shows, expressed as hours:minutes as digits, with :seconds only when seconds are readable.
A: 10:57
